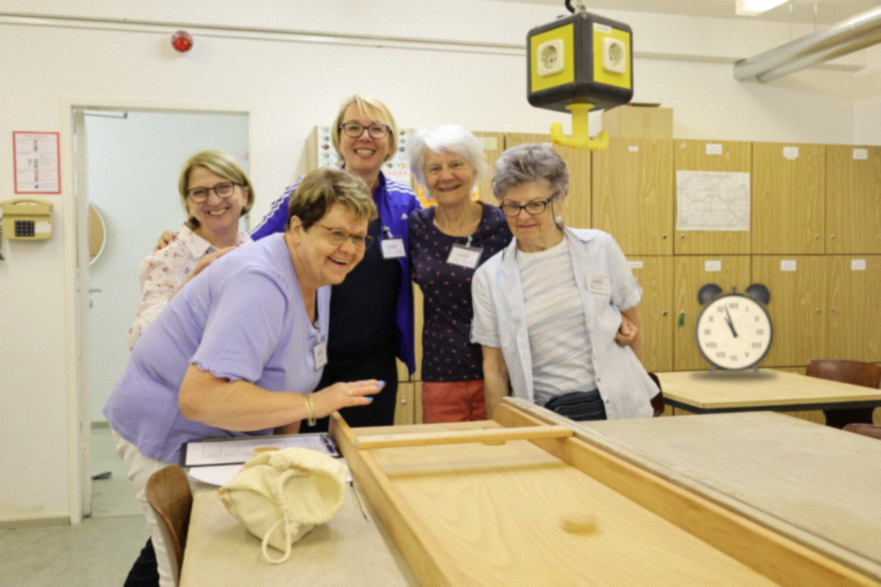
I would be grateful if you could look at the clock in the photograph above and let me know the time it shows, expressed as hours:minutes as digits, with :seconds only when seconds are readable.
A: 10:57
